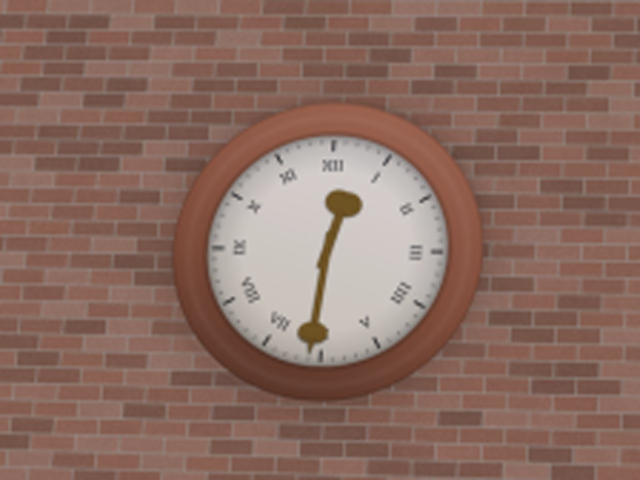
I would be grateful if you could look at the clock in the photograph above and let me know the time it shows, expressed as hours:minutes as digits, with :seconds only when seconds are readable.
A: 12:31
